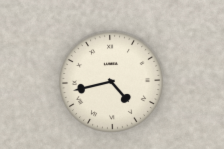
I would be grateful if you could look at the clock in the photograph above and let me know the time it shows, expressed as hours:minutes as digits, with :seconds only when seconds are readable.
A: 4:43
